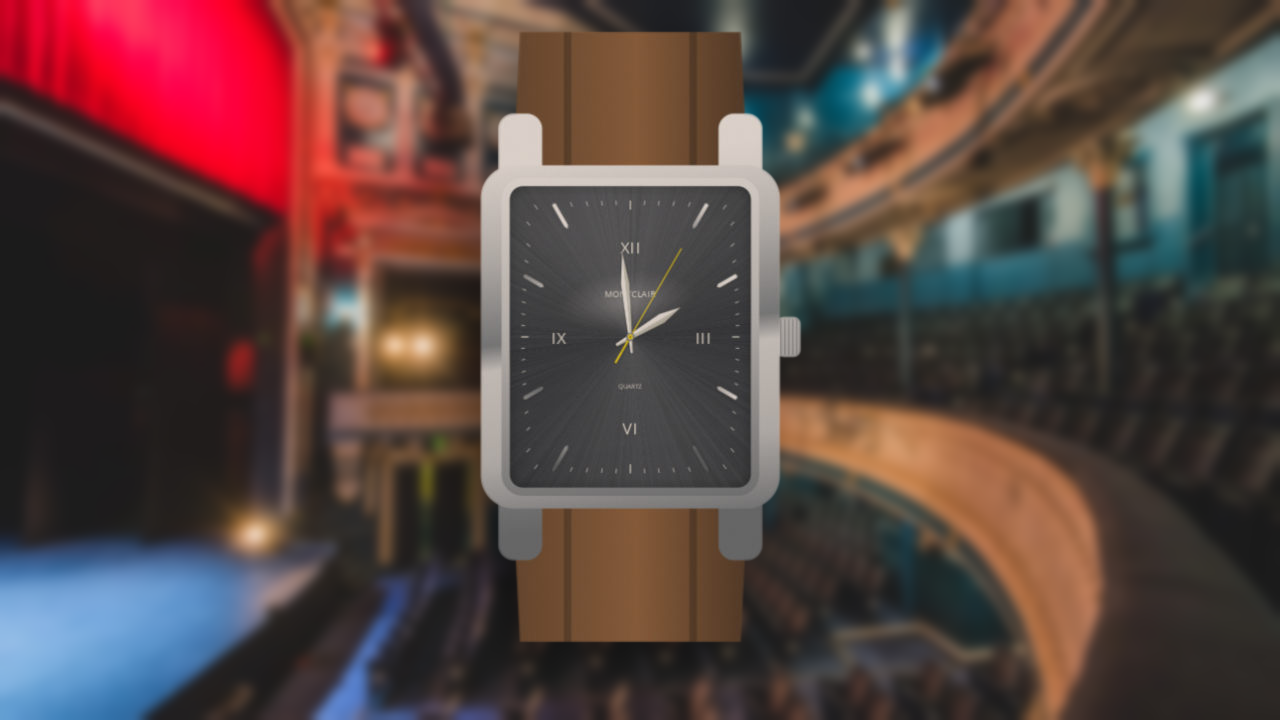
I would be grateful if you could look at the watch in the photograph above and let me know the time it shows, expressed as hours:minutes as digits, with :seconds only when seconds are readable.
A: 1:59:05
